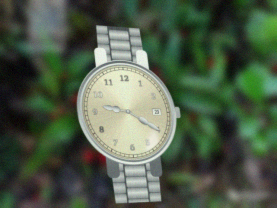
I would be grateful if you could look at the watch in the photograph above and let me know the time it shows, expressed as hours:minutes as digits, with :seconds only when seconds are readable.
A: 9:20
